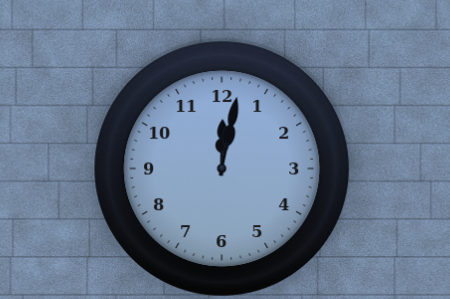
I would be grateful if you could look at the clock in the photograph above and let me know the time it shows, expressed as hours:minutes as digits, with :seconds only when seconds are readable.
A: 12:02
